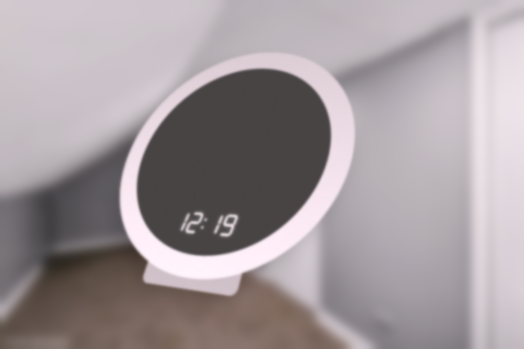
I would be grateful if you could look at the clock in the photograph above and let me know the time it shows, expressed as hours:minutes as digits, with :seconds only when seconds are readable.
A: 12:19
